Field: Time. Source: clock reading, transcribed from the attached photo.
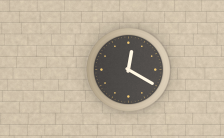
12:20
